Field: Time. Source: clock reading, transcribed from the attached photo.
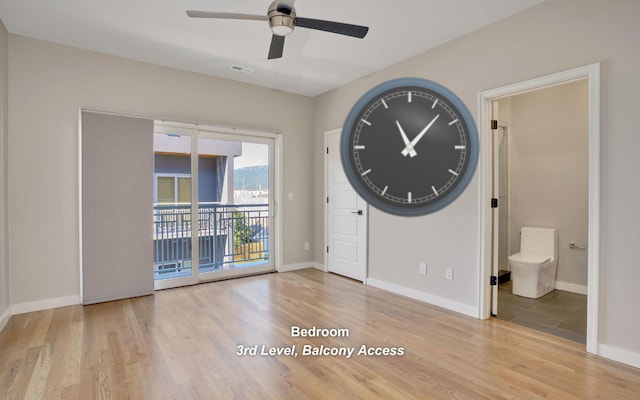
11:07
